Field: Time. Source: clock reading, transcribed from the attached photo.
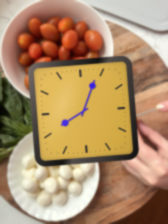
8:04
